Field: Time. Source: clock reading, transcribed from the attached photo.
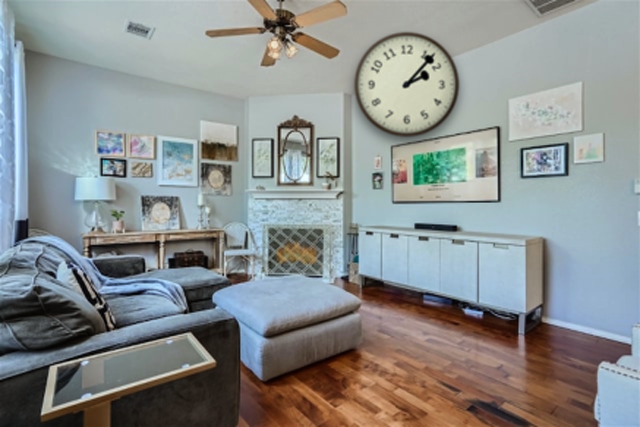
2:07
